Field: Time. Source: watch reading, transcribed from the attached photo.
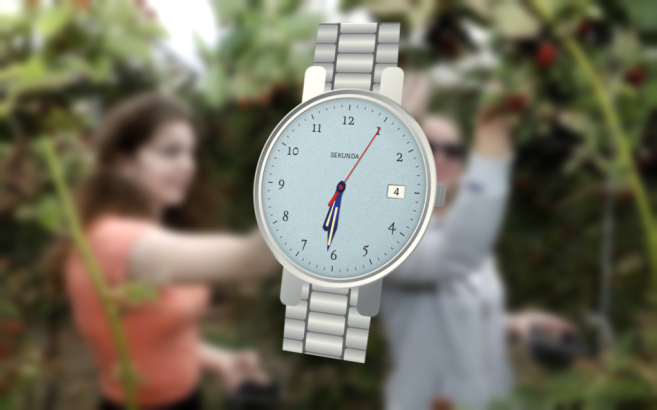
6:31:05
